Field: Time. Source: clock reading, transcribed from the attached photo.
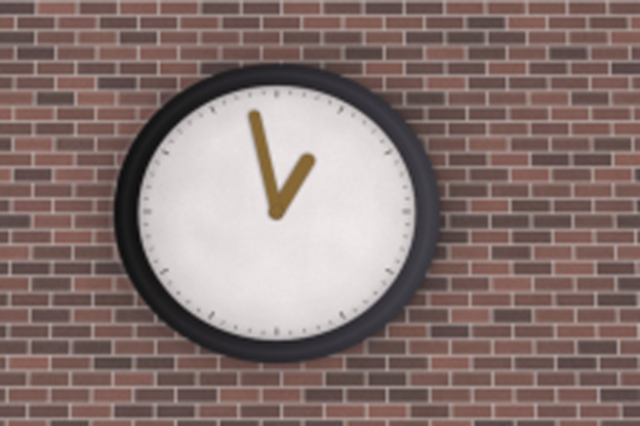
12:58
